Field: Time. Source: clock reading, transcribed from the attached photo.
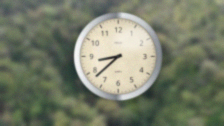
8:38
